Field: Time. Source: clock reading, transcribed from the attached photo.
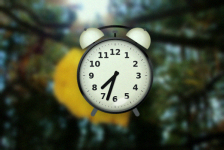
7:33
